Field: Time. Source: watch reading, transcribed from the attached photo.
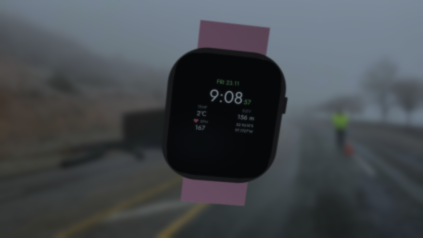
9:08
